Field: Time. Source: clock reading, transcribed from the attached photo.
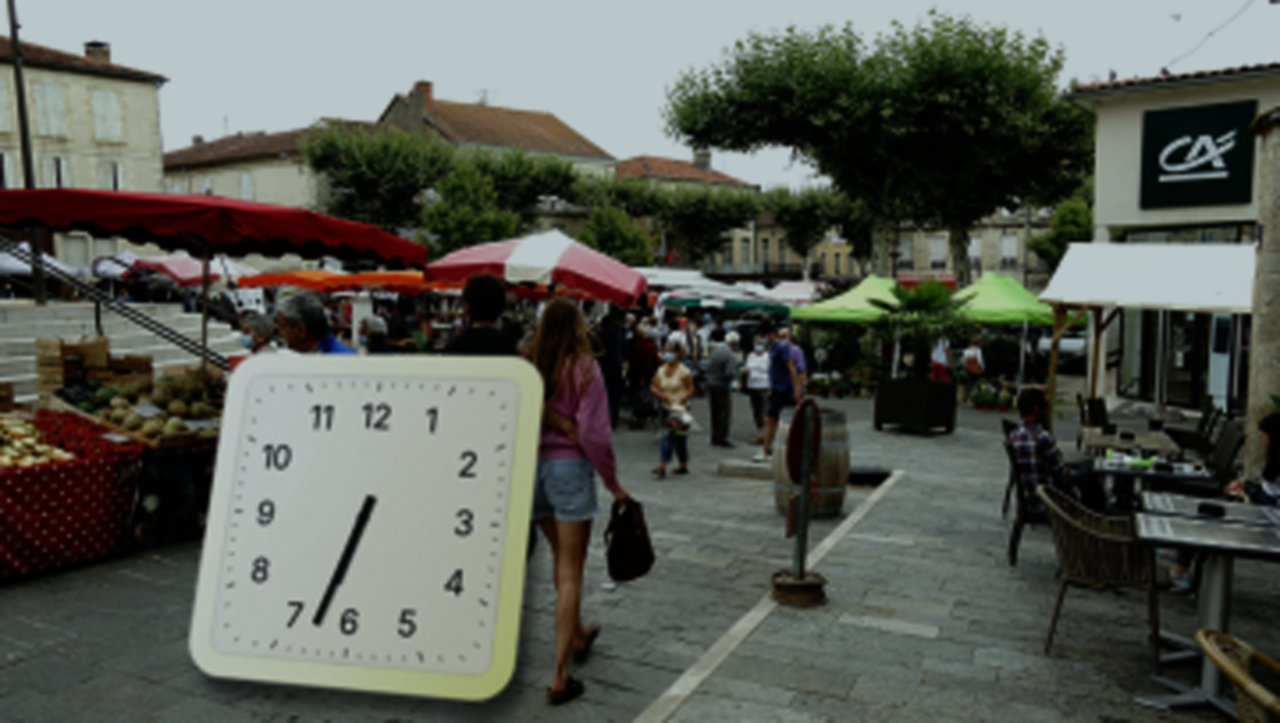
6:33
